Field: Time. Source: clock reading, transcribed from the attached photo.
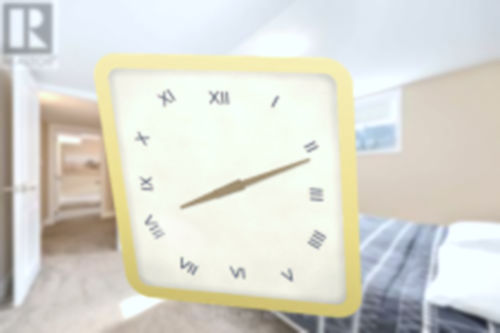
8:11
